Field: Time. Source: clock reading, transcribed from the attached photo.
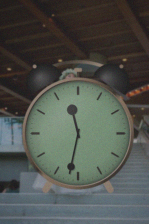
11:32
